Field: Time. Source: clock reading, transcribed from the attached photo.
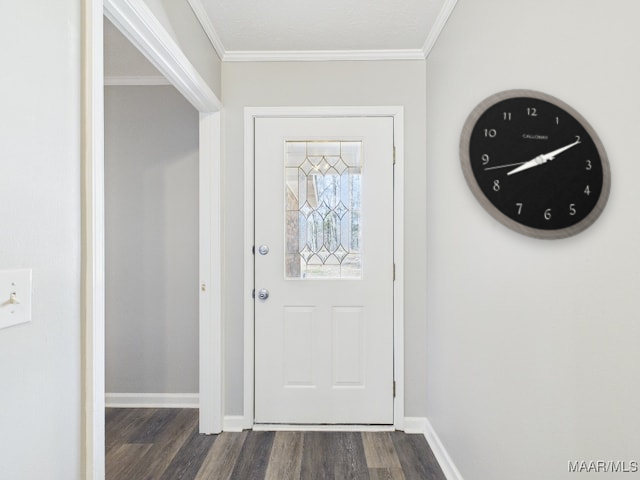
8:10:43
